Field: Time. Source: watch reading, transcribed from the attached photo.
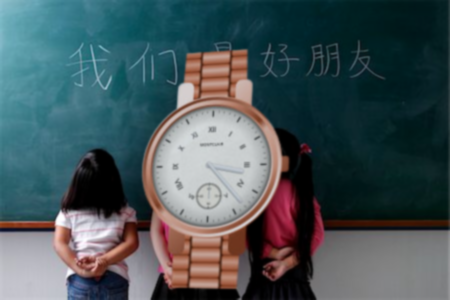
3:23
